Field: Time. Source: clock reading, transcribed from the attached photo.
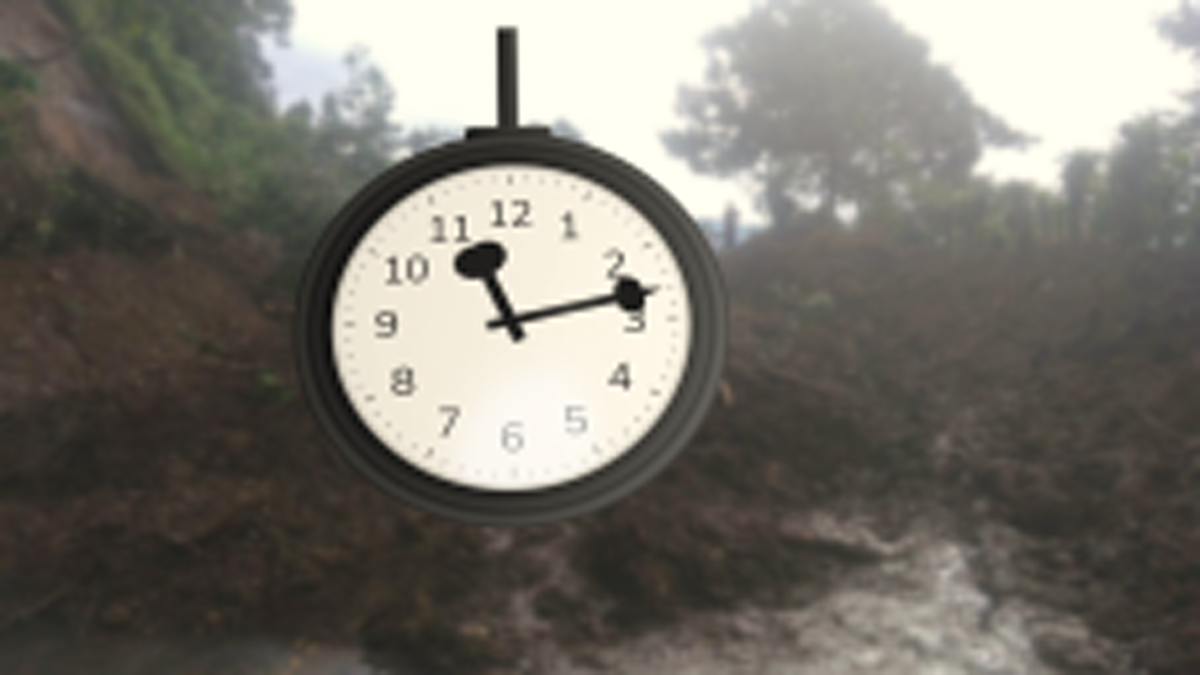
11:13
